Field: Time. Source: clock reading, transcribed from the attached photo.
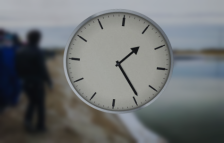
1:24
